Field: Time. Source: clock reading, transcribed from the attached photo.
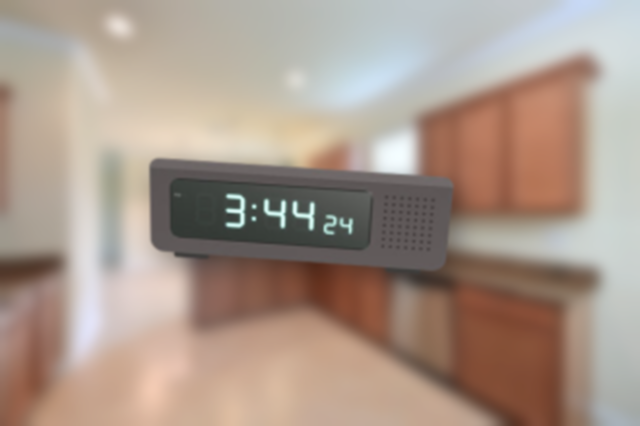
3:44:24
